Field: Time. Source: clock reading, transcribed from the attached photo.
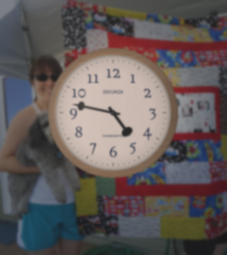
4:47
